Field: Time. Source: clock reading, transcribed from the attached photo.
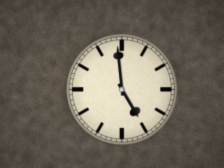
4:59
